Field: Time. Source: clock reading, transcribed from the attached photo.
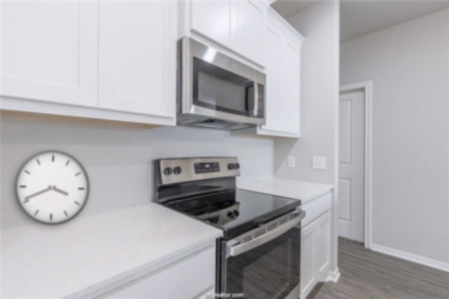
3:41
